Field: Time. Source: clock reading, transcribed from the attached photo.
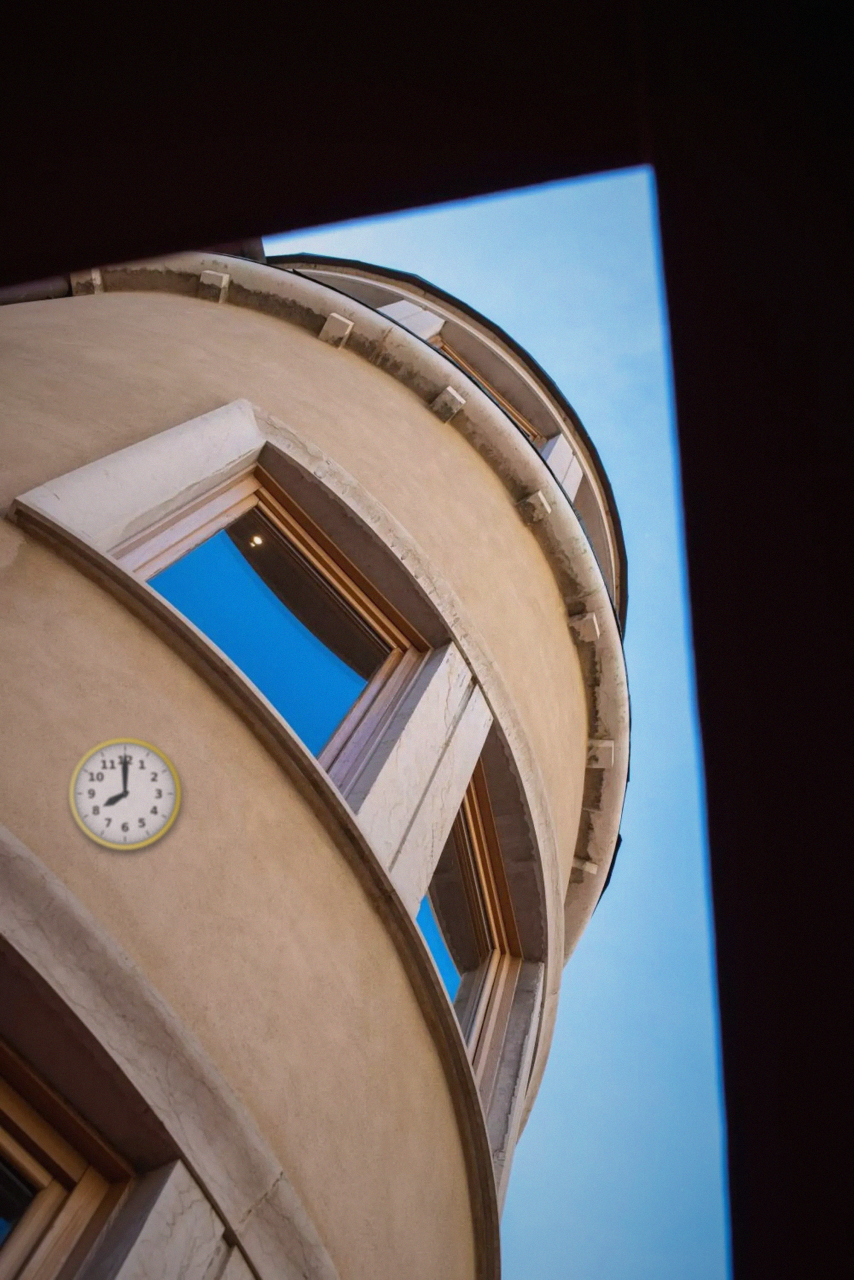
8:00
